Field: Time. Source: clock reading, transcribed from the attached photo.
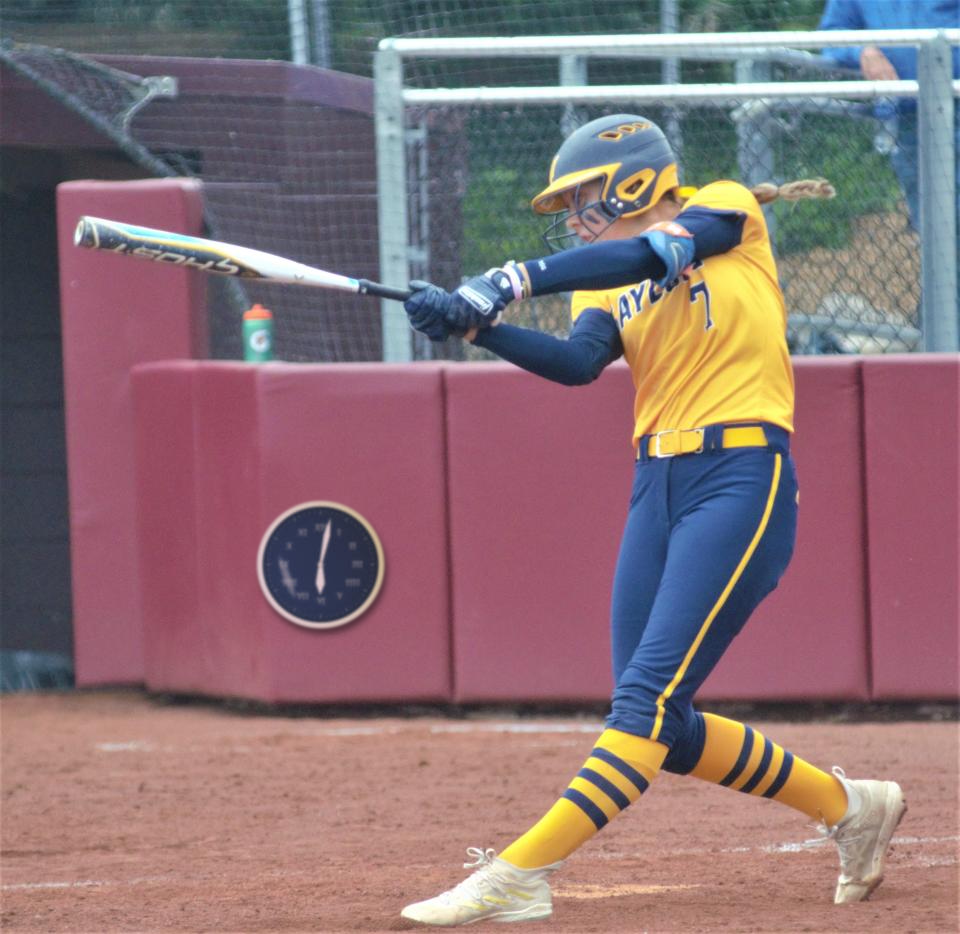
6:02
